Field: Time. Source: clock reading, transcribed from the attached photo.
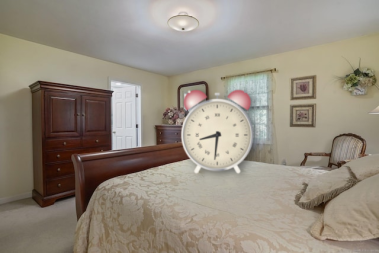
8:31
